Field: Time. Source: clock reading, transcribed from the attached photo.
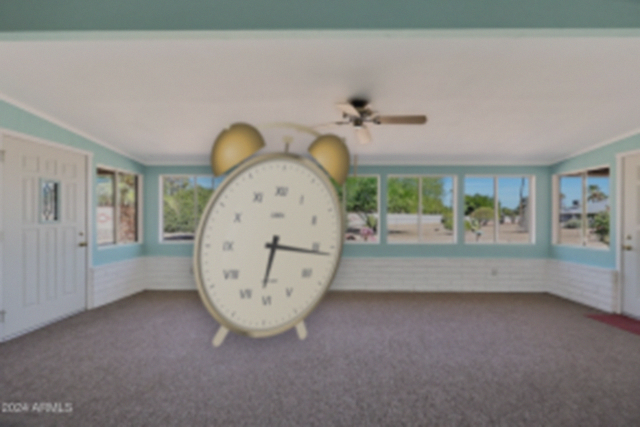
6:16
